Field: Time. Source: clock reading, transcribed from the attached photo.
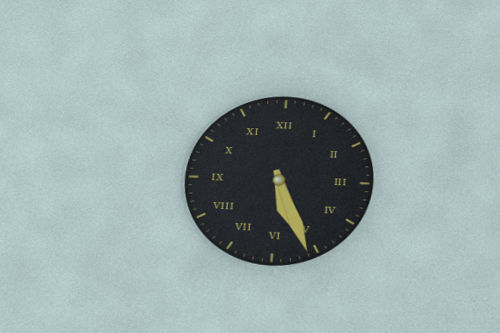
5:26
